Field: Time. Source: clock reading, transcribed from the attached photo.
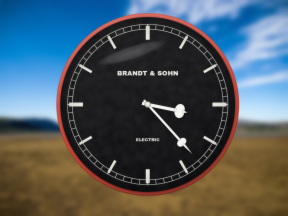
3:23
